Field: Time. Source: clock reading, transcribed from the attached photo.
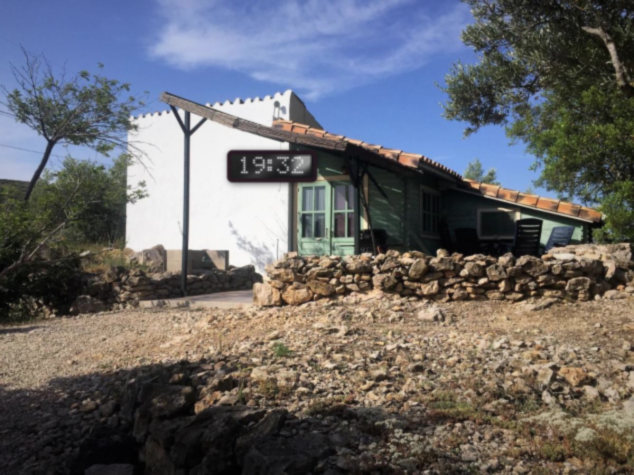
19:32
